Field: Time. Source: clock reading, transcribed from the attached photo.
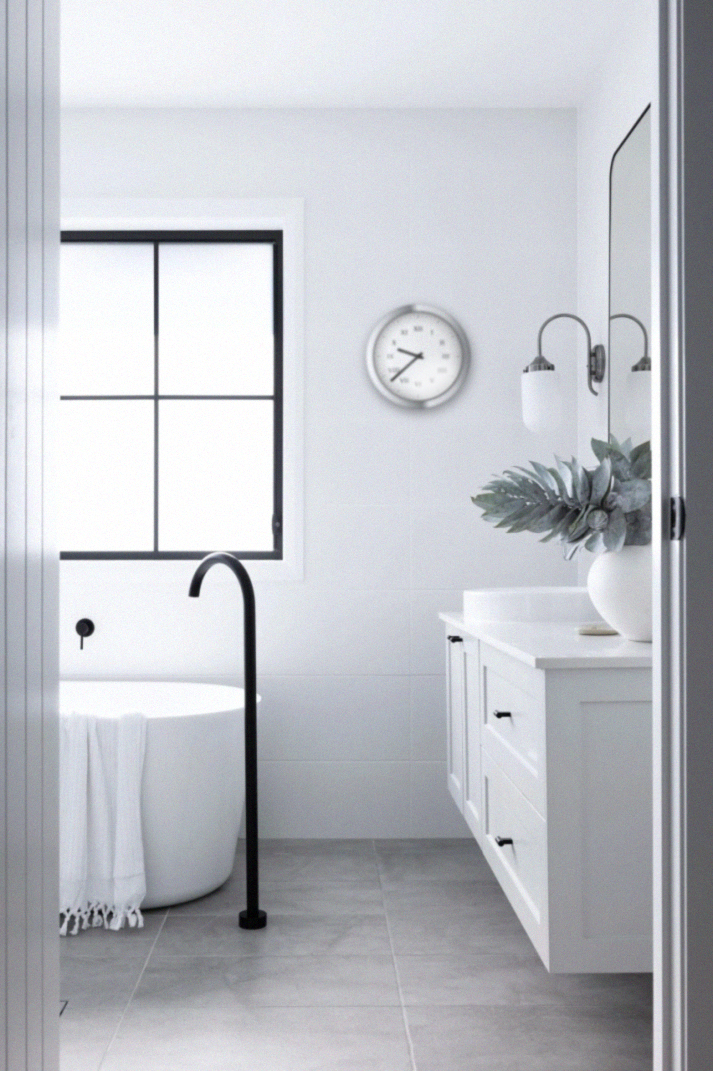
9:38
